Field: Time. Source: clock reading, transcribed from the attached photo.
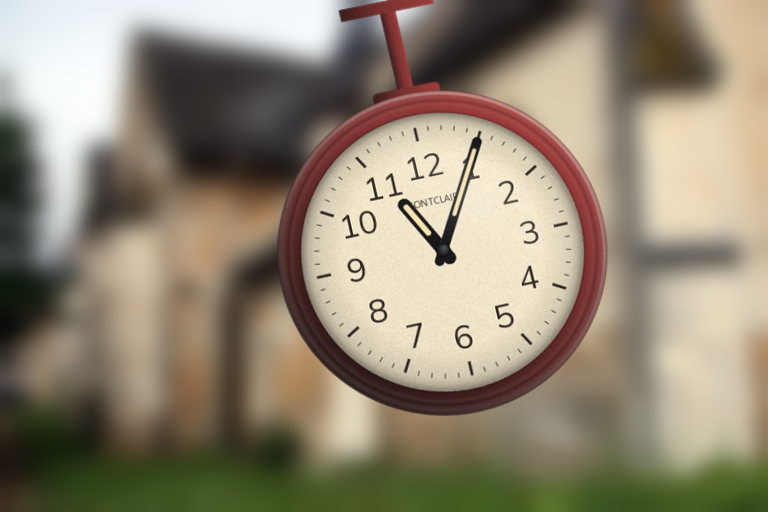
11:05
